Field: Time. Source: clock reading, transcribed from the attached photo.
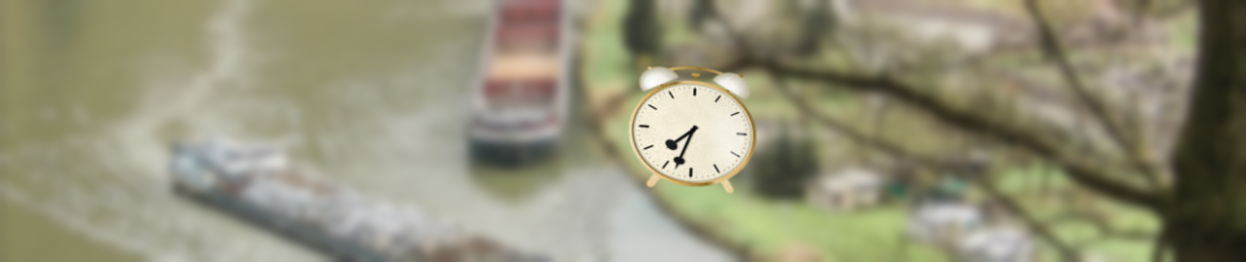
7:33
